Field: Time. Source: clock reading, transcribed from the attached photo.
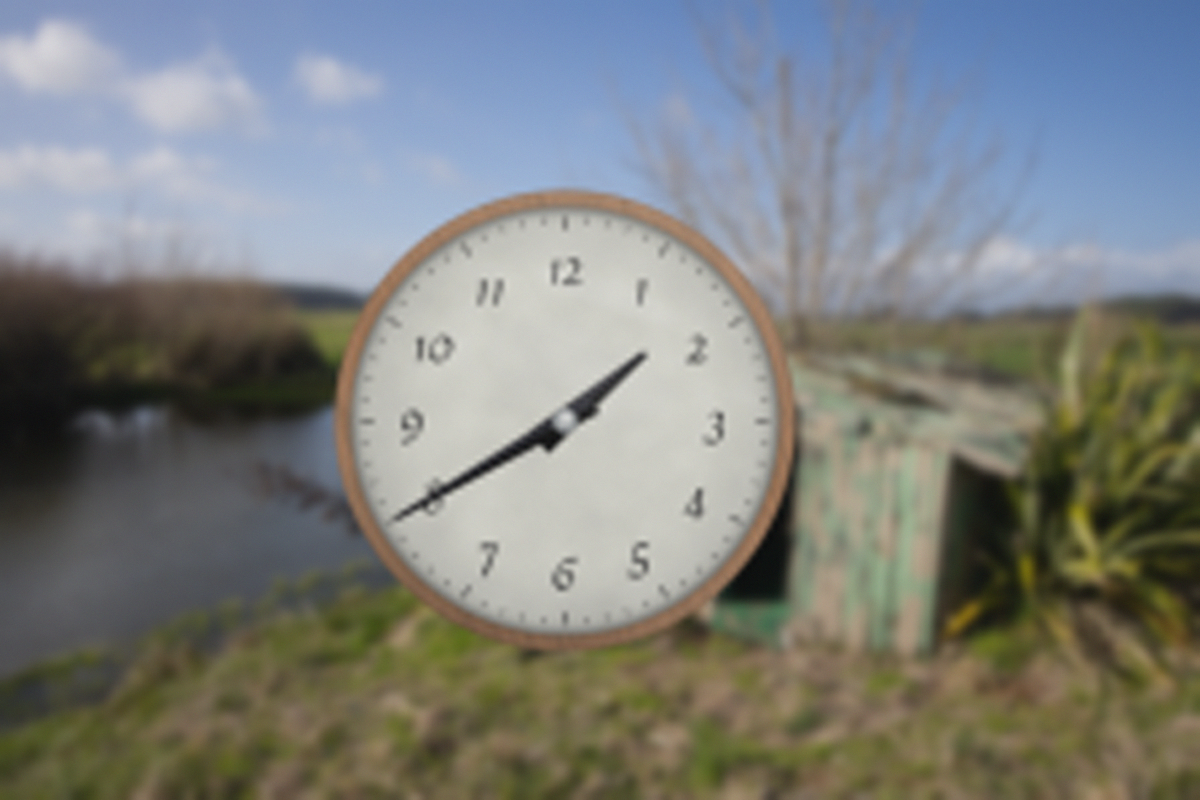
1:40
